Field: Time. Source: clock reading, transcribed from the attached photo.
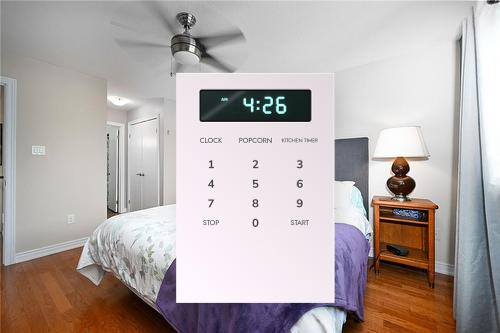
4:26
